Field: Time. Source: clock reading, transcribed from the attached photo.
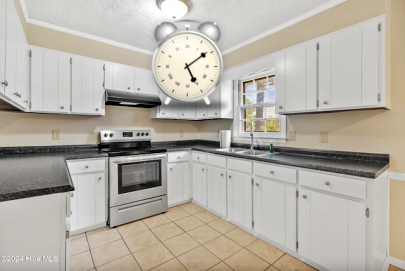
5:09
